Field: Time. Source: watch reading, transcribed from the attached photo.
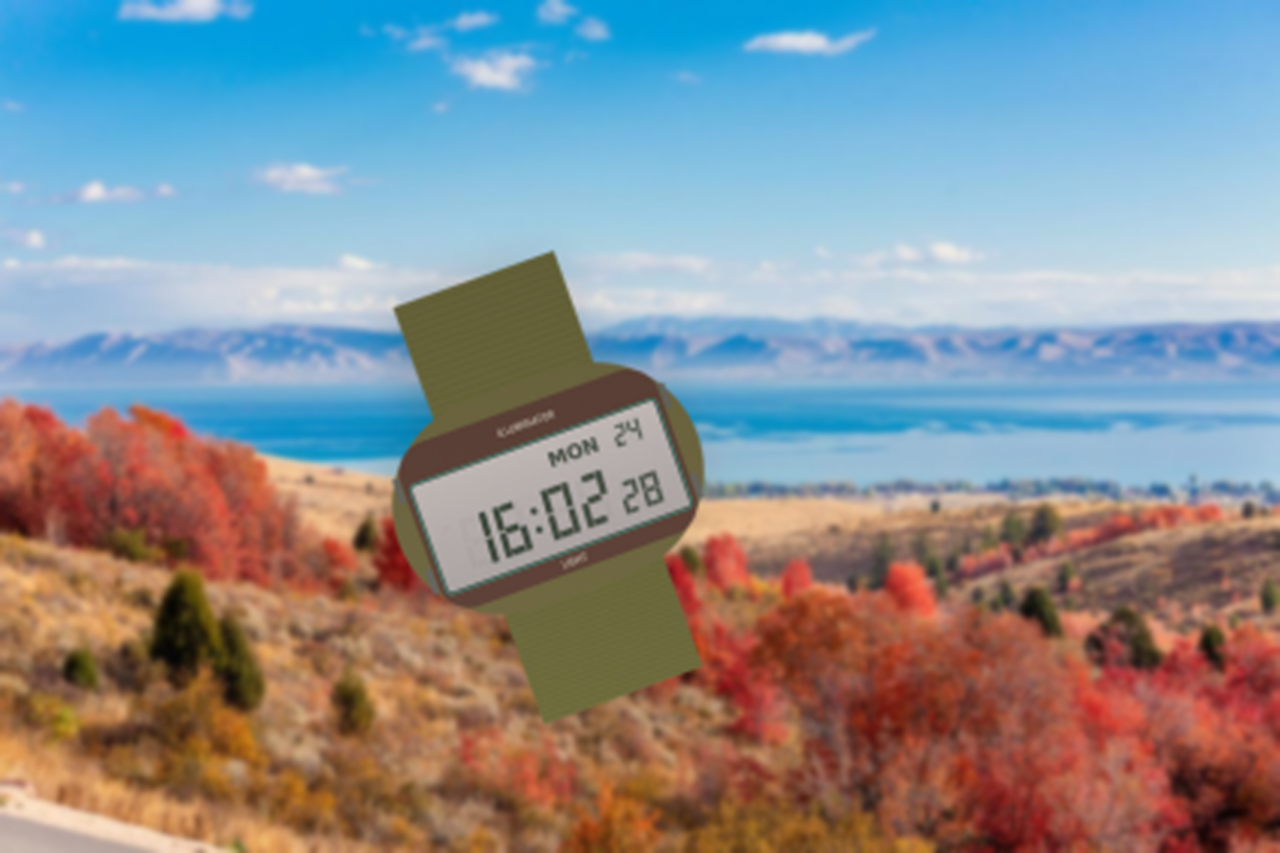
16:02:28
